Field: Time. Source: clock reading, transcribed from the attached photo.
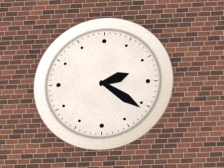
2:21
